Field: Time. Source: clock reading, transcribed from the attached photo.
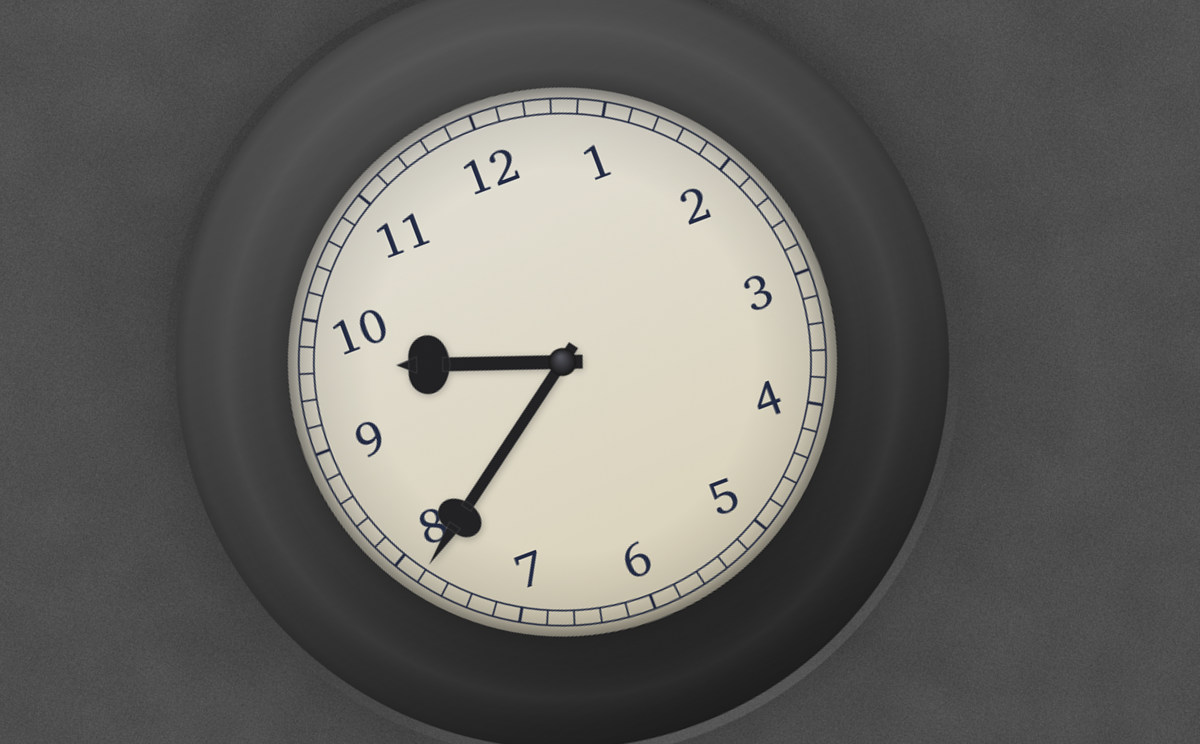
9:39
